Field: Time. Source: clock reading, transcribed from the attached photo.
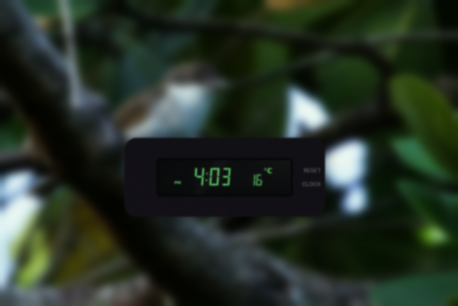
4:03
